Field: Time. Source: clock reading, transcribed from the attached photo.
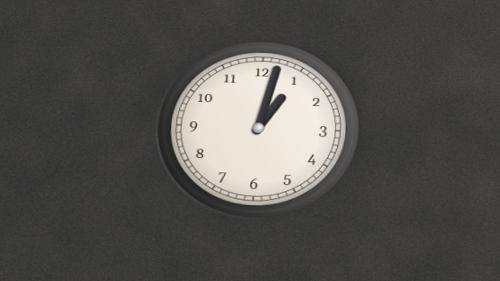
1:02
